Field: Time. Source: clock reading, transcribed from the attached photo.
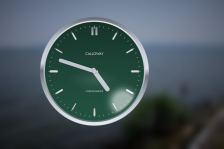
4:48
